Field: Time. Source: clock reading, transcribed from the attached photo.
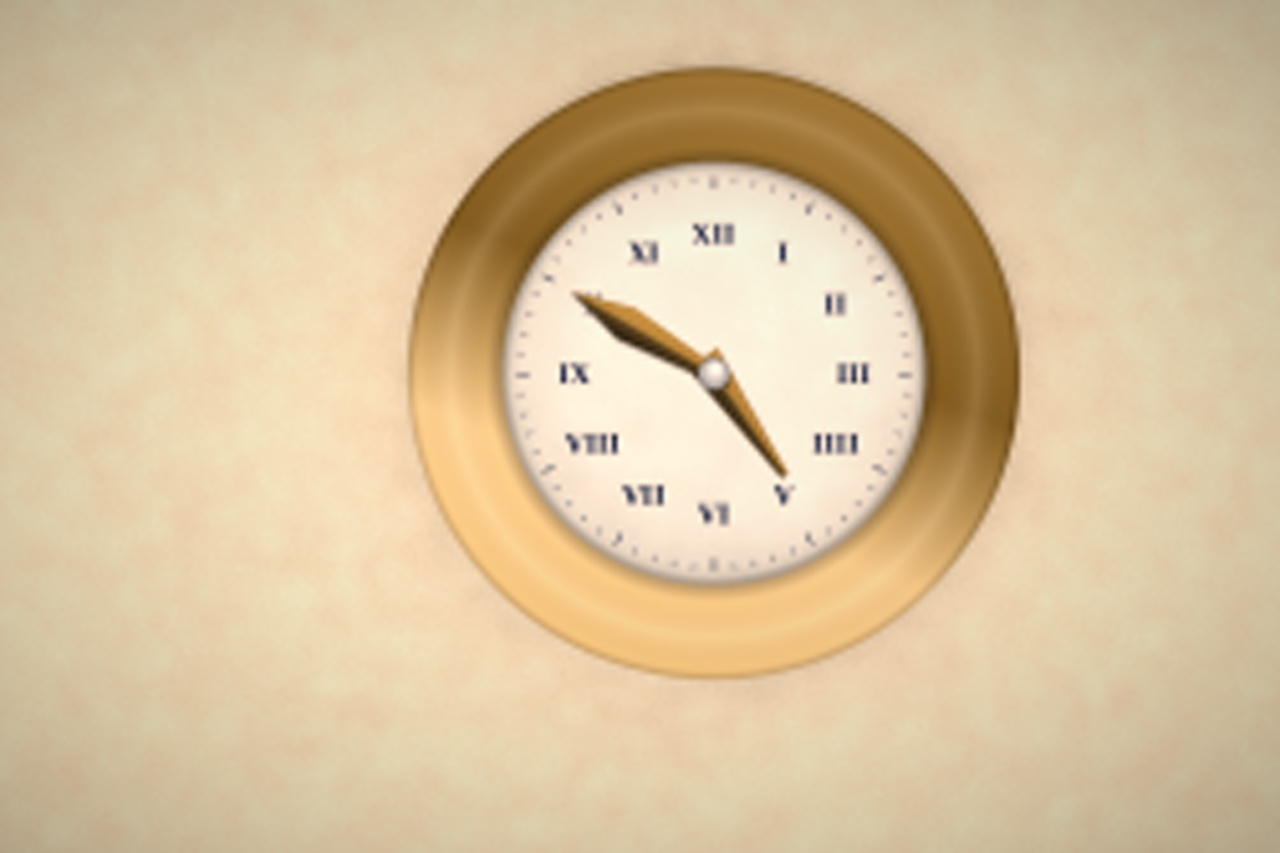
4:50
